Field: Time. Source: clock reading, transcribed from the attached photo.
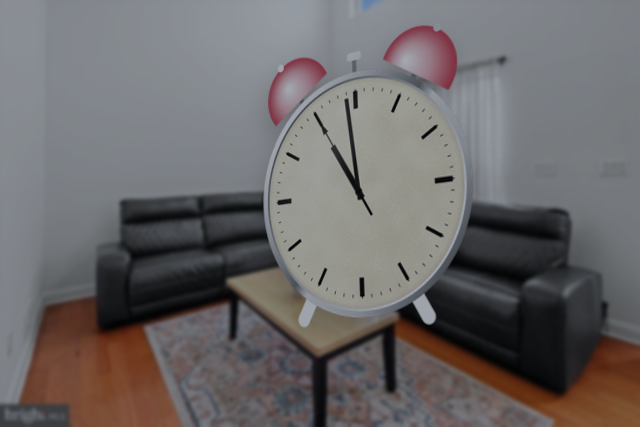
10:58:55
